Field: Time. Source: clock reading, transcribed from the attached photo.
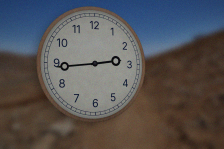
2:44
